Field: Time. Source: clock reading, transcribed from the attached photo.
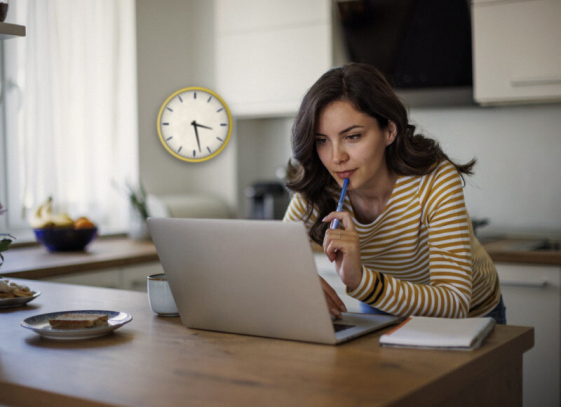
3:28
